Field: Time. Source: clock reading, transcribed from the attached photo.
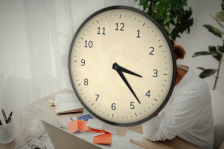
3:23
